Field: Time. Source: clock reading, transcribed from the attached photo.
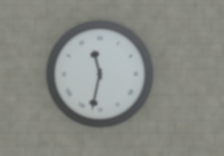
11:32
